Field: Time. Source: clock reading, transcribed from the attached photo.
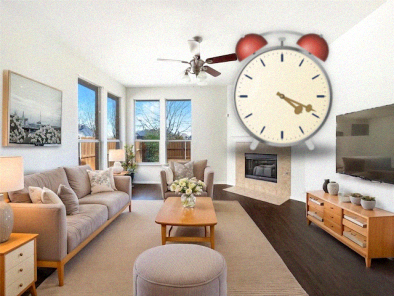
4:19
